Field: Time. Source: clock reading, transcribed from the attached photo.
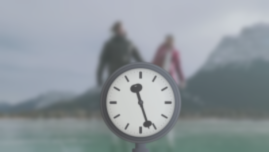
11:27
